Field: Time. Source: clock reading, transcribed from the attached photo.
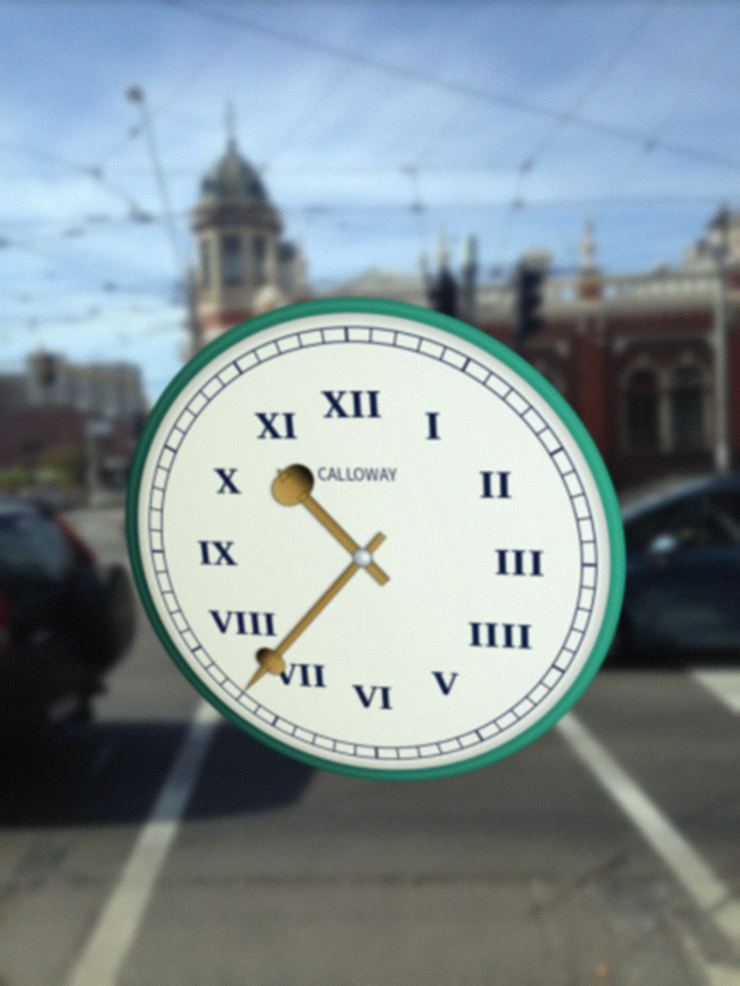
10:37
